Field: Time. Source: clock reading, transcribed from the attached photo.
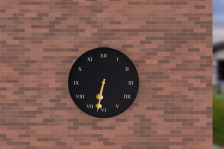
6:32
